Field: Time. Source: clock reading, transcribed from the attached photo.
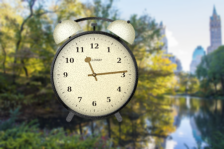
11:14
